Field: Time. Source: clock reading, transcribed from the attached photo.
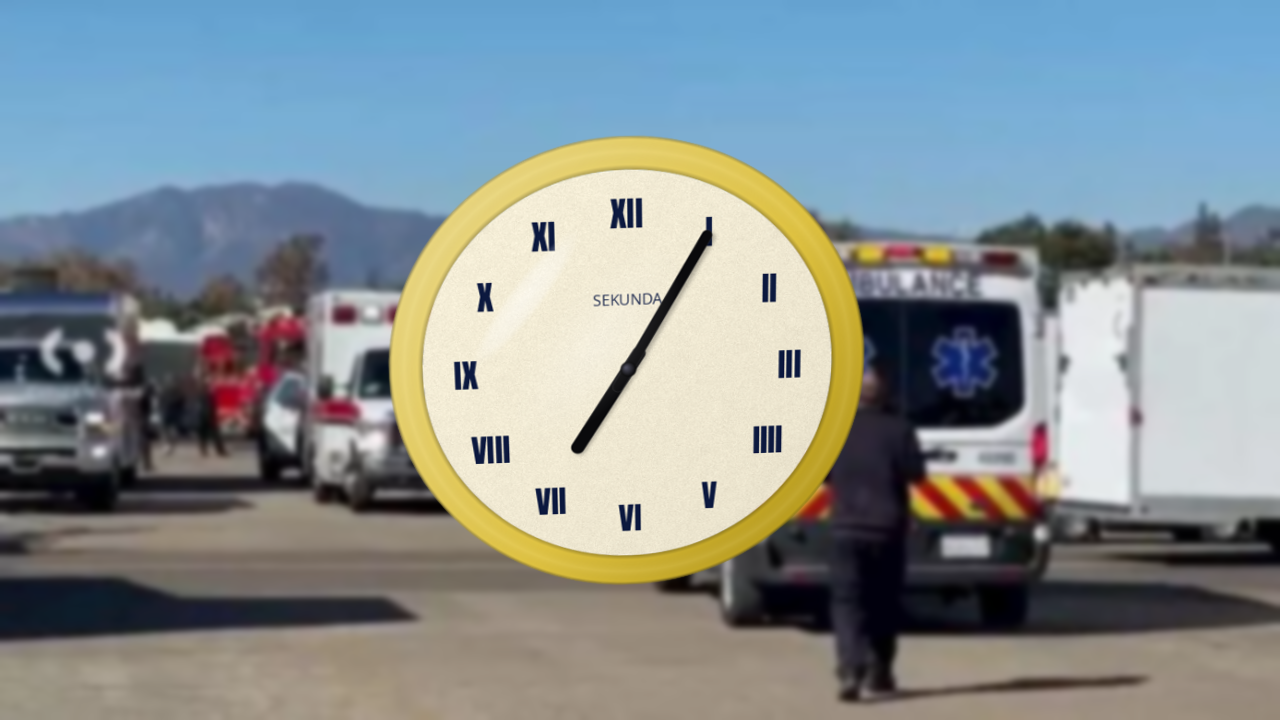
7:05
